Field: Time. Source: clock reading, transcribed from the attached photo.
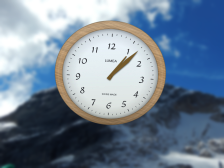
1:07
